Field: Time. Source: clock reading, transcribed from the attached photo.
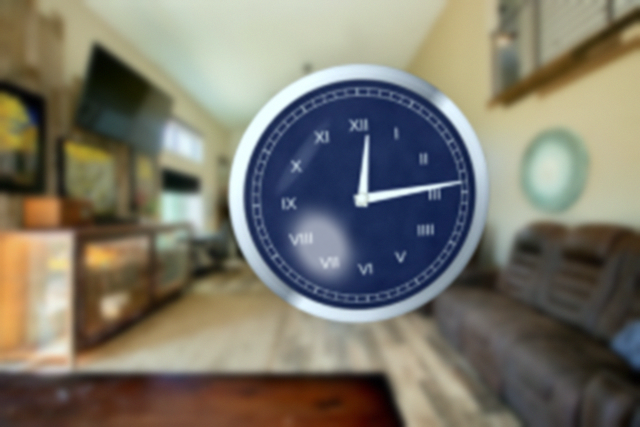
12:14
